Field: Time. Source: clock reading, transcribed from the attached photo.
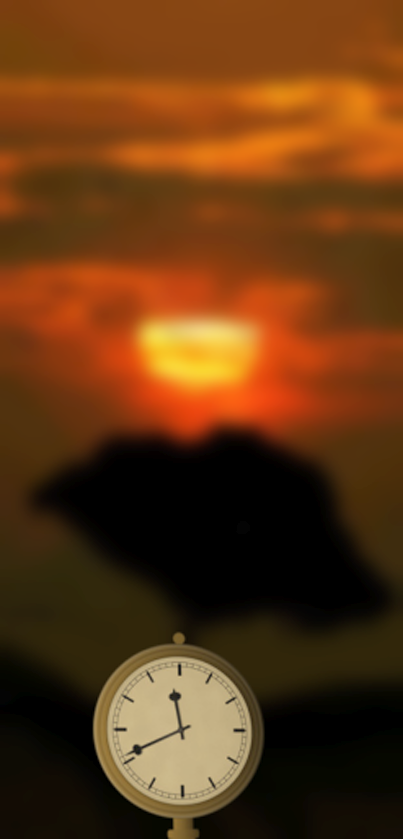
11:41
